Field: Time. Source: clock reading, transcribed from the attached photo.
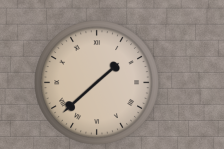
1:38
